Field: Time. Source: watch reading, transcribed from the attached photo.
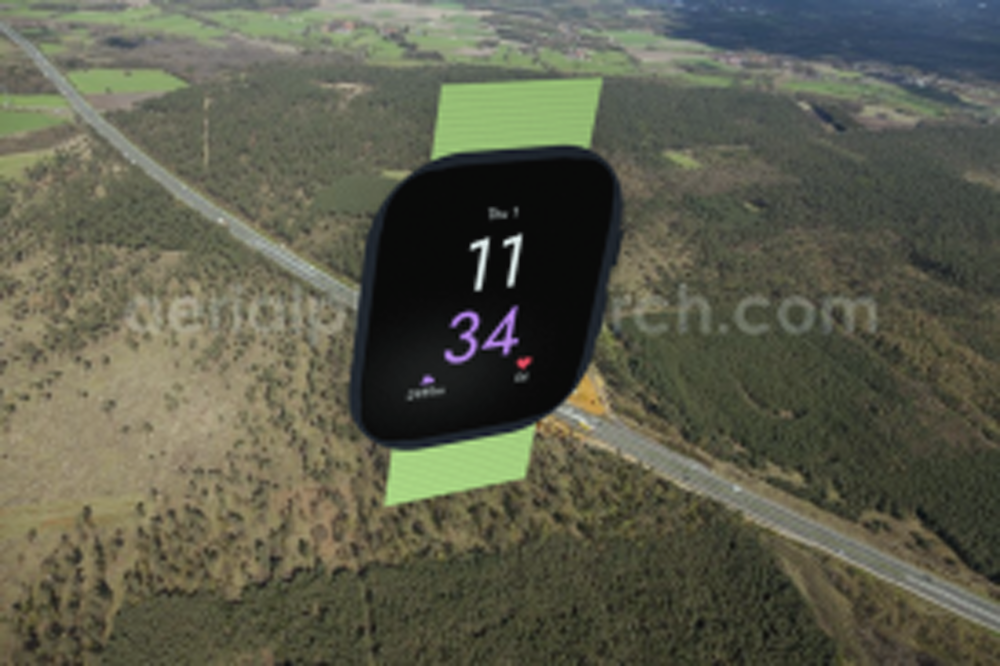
11:34
